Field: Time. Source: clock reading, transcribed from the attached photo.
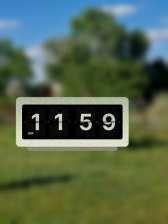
11:59
